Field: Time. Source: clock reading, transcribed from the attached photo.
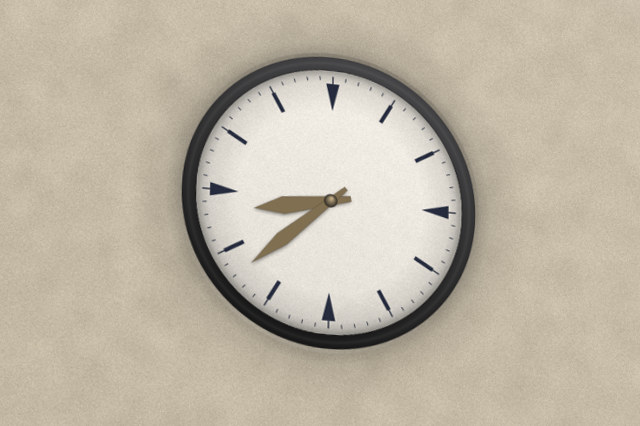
8:38
